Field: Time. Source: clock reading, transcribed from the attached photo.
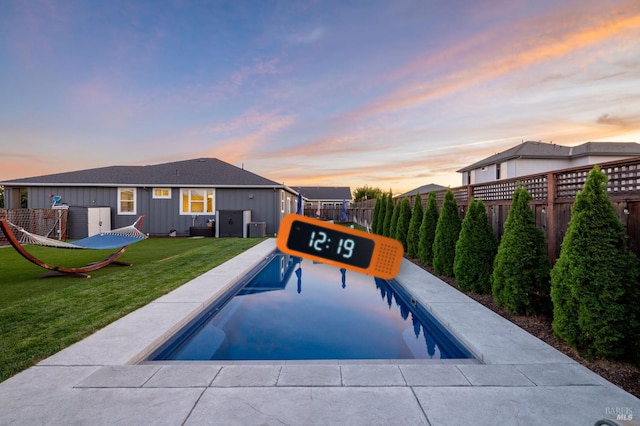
12:19
